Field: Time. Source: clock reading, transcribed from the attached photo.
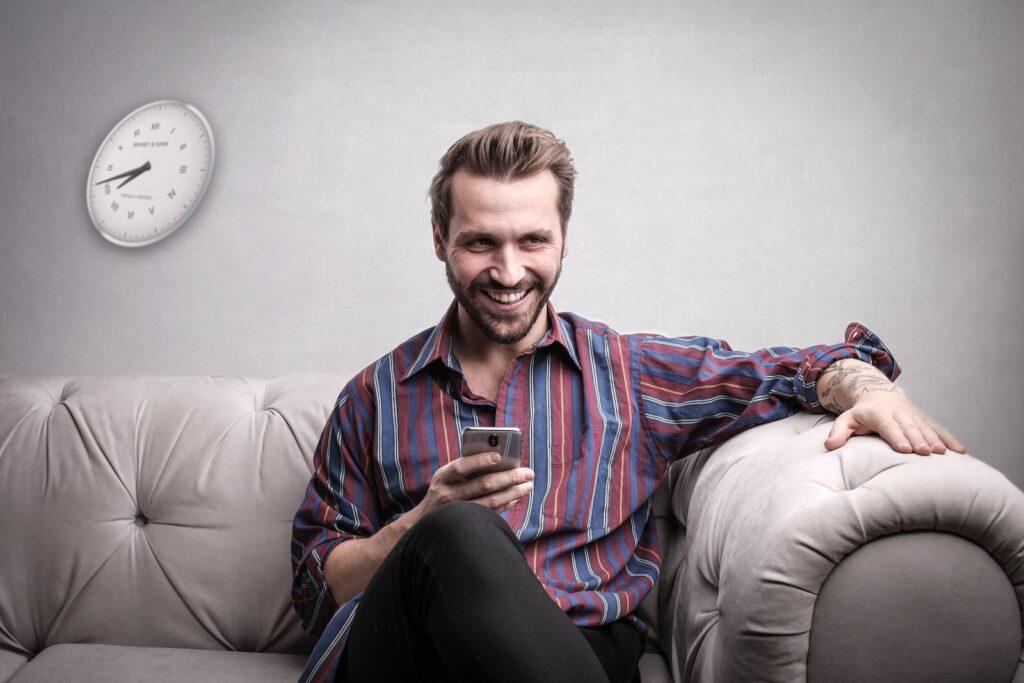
7:42
